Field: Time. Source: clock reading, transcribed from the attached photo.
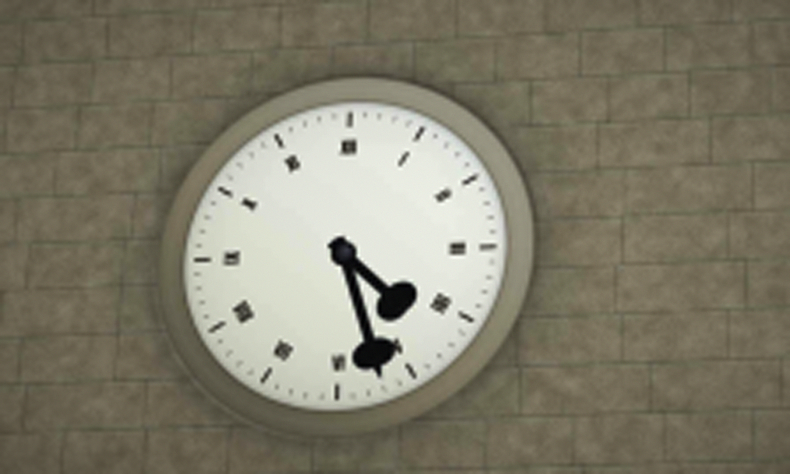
4:27
